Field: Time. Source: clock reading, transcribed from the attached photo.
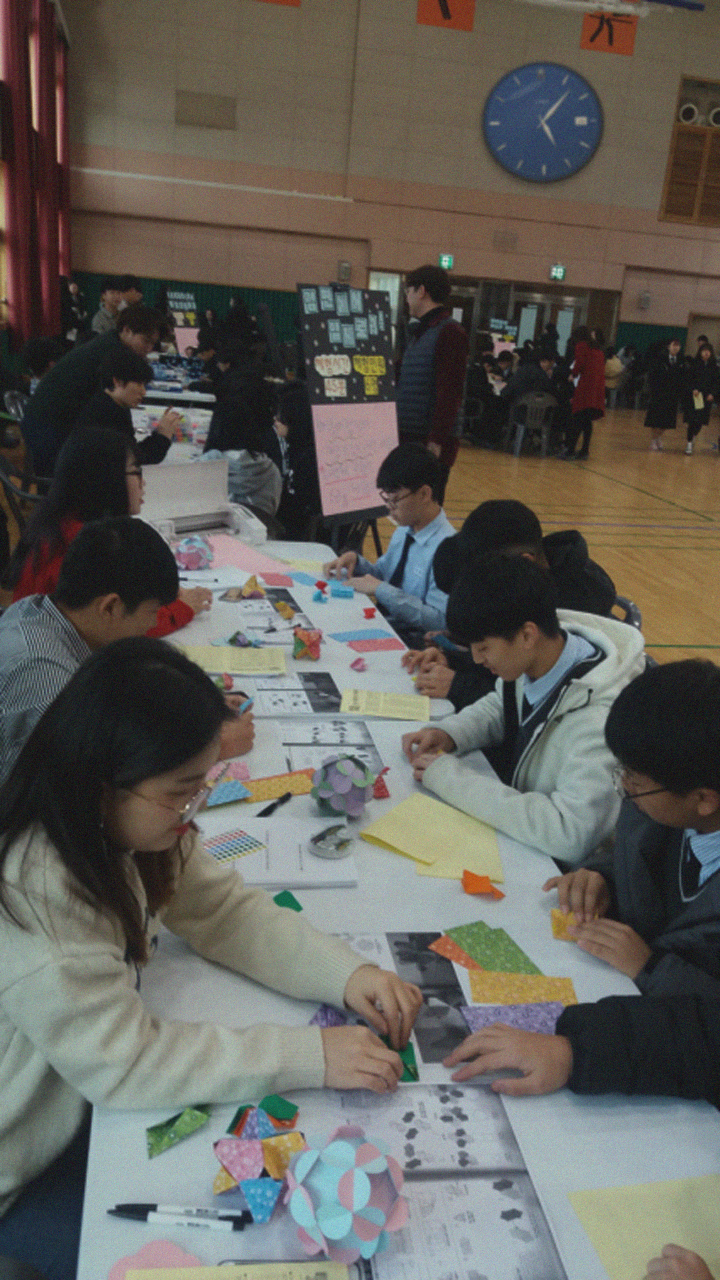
5:07
